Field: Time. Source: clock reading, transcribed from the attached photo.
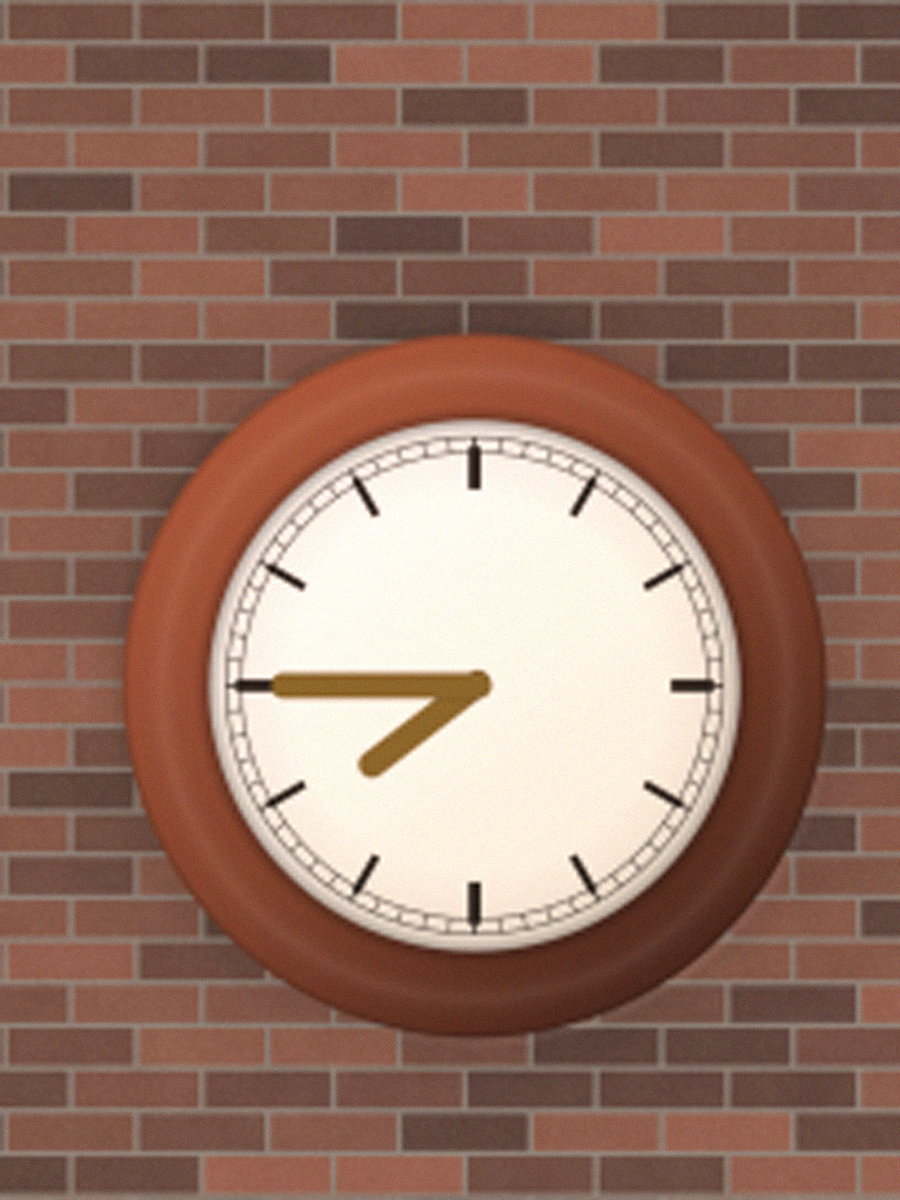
7:45
